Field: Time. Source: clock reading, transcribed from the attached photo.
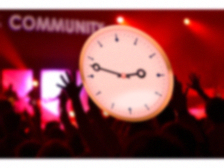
2:48
